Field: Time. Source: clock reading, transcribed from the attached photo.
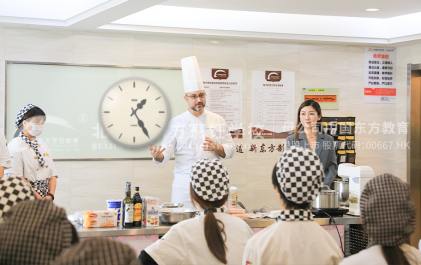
1:25
